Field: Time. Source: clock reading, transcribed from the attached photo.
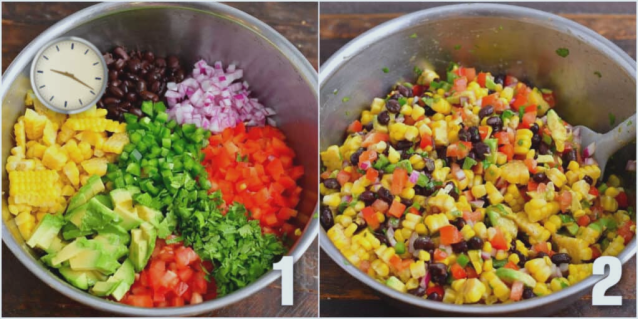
9:19
